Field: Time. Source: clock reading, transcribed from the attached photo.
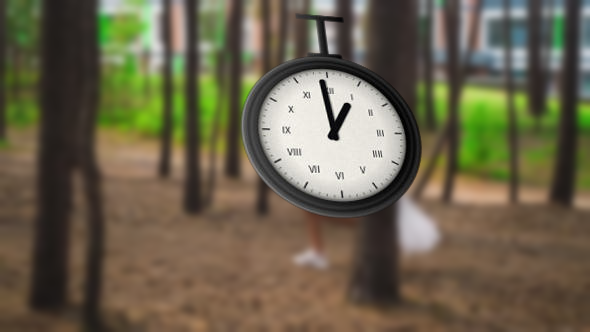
12:59
